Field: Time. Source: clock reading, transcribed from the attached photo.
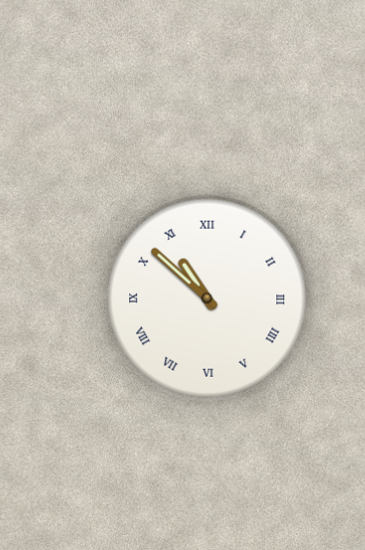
10:52
